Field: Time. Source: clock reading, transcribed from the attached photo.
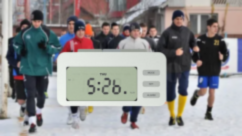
5:26
